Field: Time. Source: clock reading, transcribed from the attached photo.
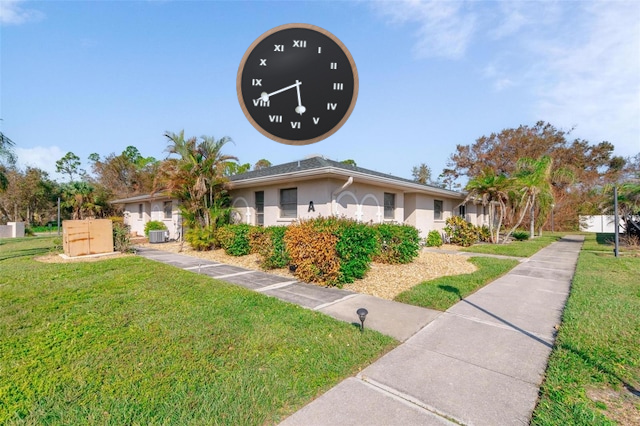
5:41
